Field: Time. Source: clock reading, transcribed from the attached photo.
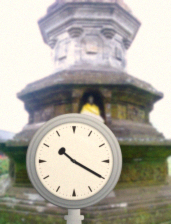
10:20
